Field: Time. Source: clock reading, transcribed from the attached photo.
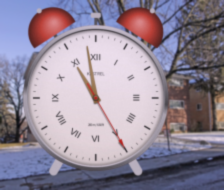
10:58:25
